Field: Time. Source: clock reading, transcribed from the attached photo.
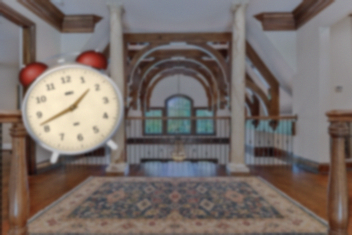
1:42
